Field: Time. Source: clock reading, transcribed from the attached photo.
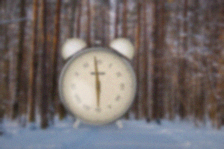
5:59
